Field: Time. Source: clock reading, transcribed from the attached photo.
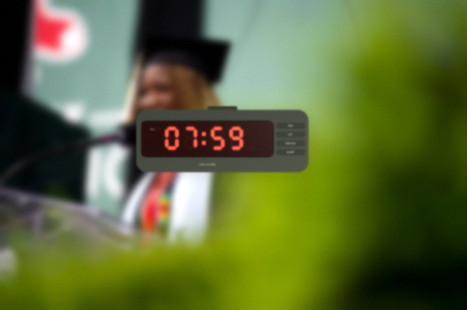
7:59
